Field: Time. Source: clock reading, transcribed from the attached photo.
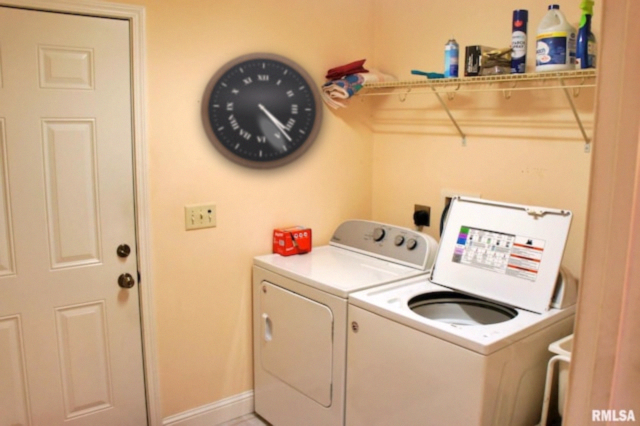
4:23
